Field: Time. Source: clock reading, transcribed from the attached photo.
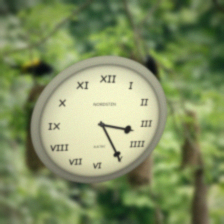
3:25
